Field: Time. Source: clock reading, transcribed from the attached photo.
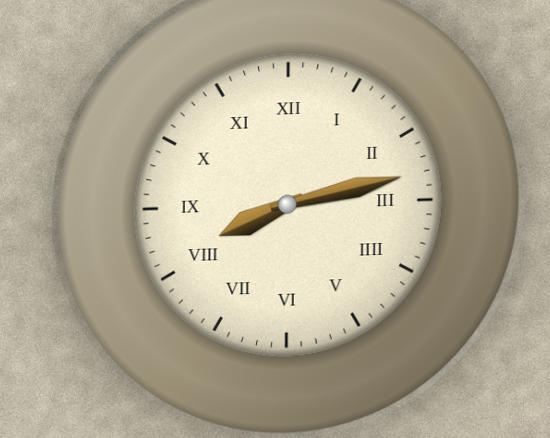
8:13
